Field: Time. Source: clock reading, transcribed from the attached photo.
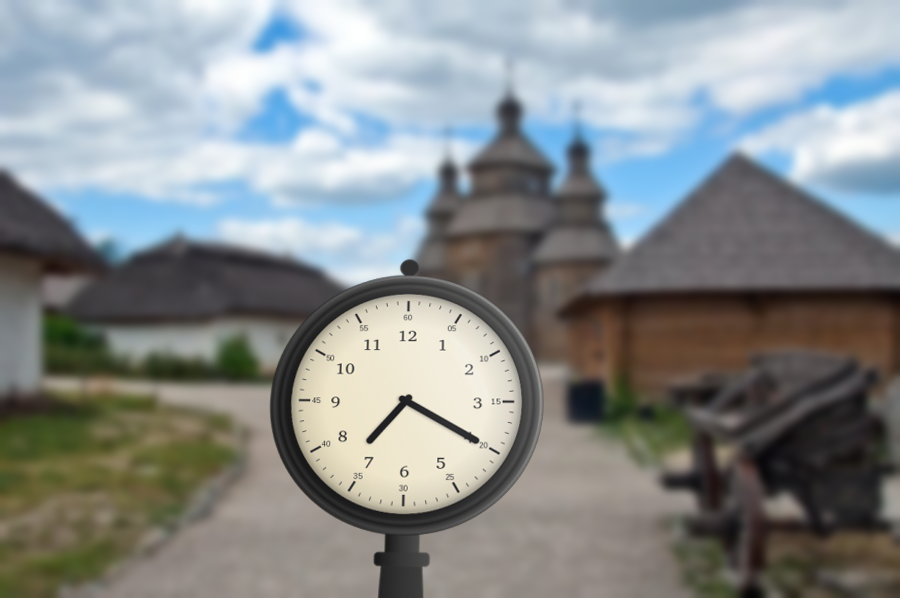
7:20
